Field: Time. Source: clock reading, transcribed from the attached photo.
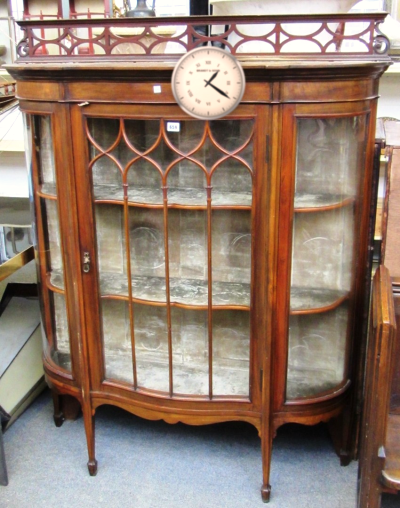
1:21
